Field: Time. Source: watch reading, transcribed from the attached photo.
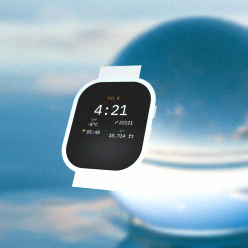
4:21
